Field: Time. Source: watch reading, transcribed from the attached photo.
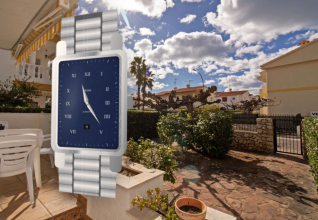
11:24
